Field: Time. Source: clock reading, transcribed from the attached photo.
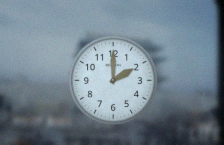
2:00
